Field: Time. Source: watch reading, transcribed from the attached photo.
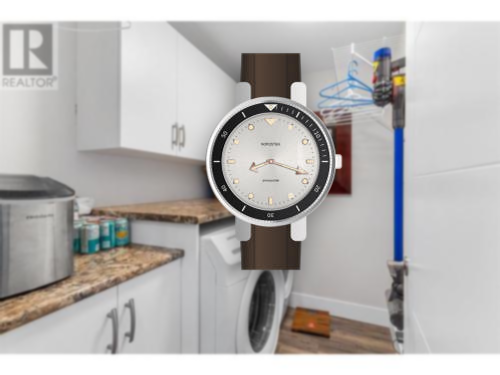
8:18
